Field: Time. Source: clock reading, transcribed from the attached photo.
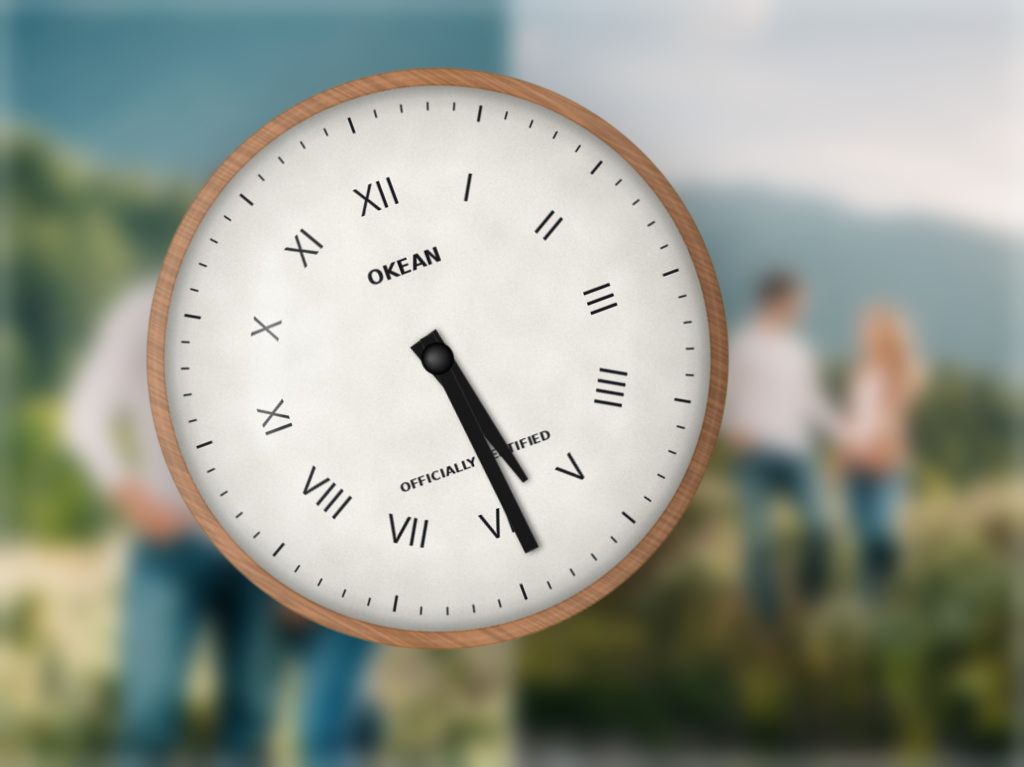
5:29
